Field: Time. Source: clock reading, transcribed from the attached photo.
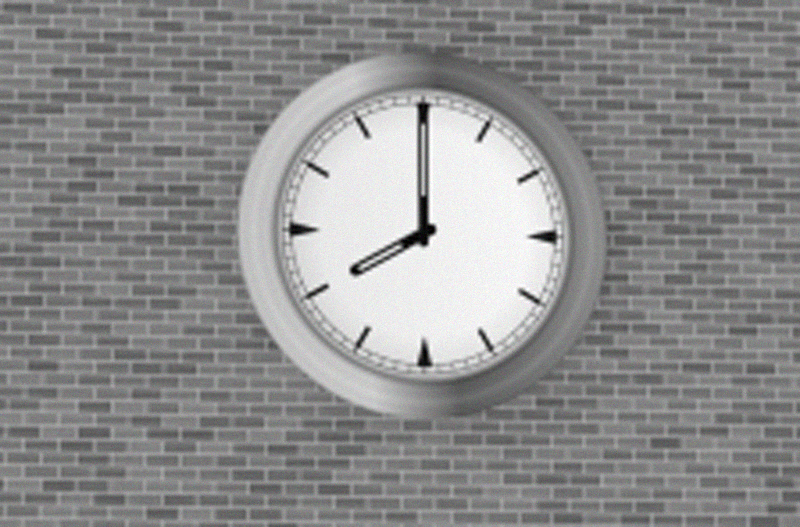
8:00
